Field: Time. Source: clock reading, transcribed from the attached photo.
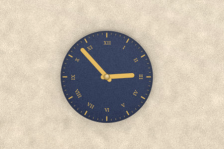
2:53
